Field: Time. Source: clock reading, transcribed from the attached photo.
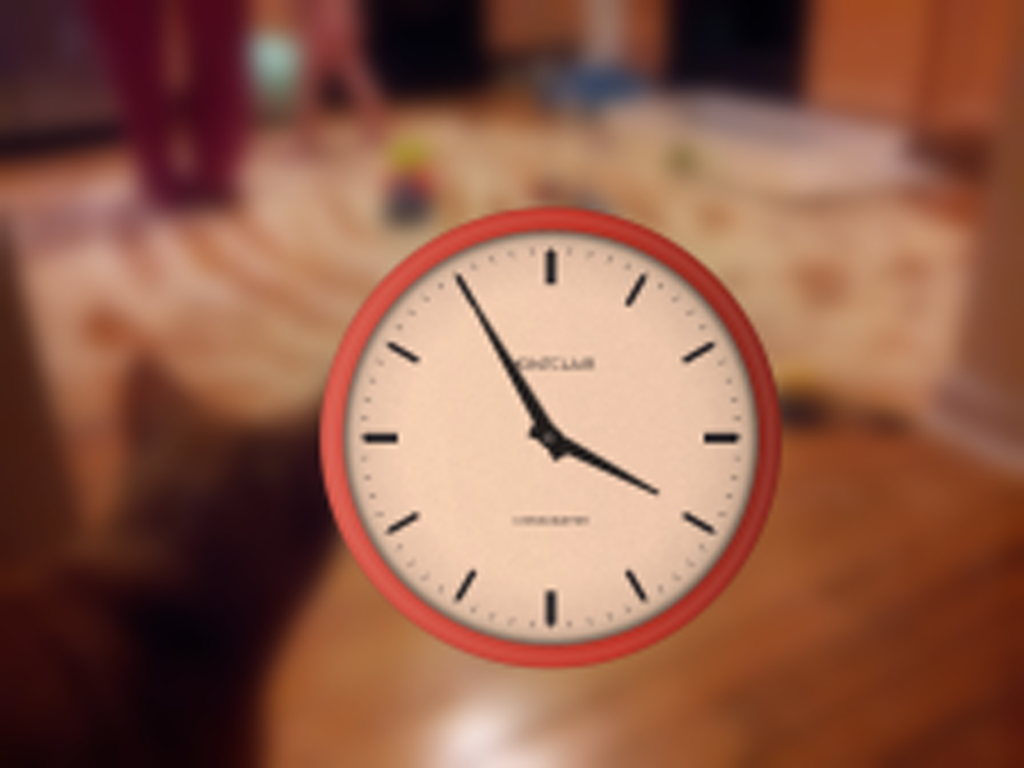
3:55
